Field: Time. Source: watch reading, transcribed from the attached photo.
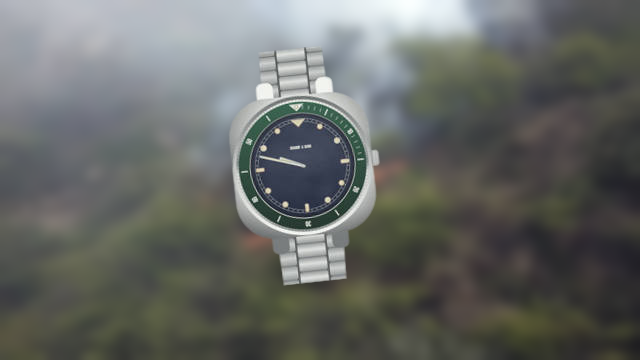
9:48
